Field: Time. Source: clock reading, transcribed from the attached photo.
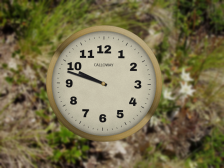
9:48
